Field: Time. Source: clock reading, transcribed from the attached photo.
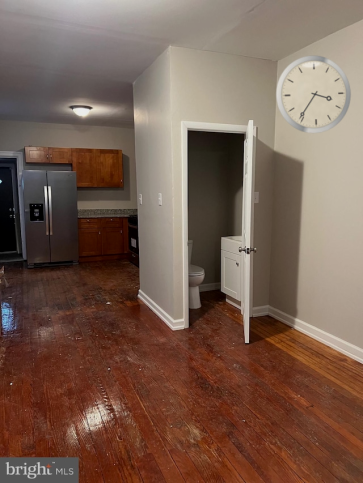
3:36
